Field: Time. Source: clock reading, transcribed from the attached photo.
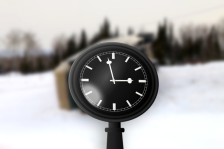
2:58
